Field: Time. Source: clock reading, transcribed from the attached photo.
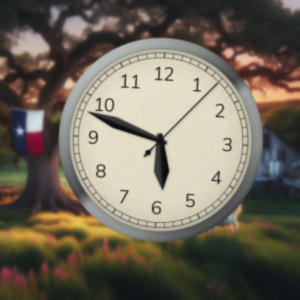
5:48:07
